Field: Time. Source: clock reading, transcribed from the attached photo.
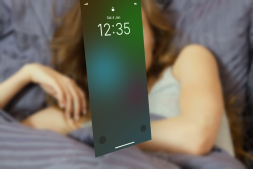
12:35
